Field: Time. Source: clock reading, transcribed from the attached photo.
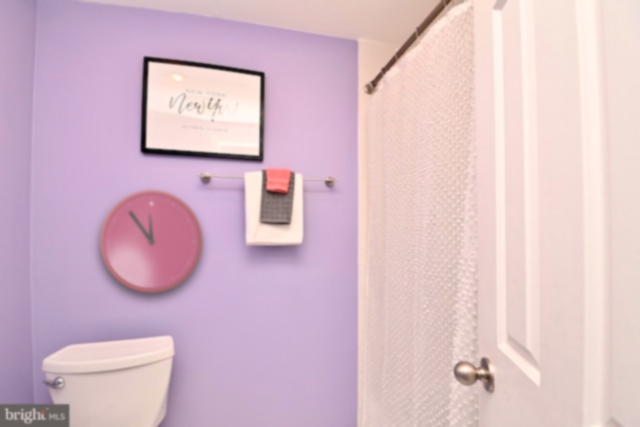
11:54
